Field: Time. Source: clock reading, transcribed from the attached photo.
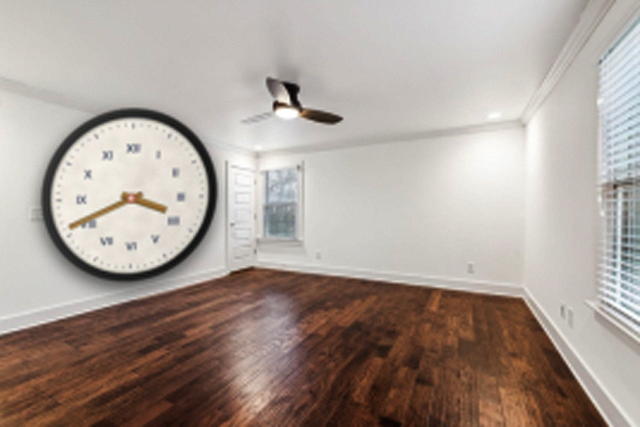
3:41
